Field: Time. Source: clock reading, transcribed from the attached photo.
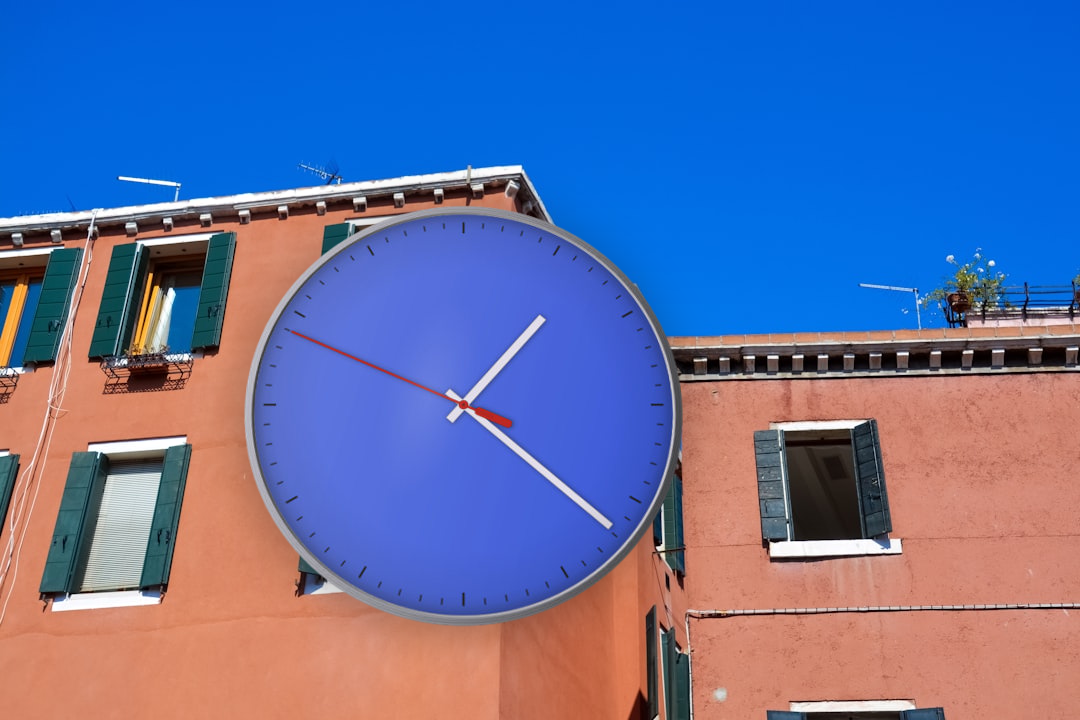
1:21:49
